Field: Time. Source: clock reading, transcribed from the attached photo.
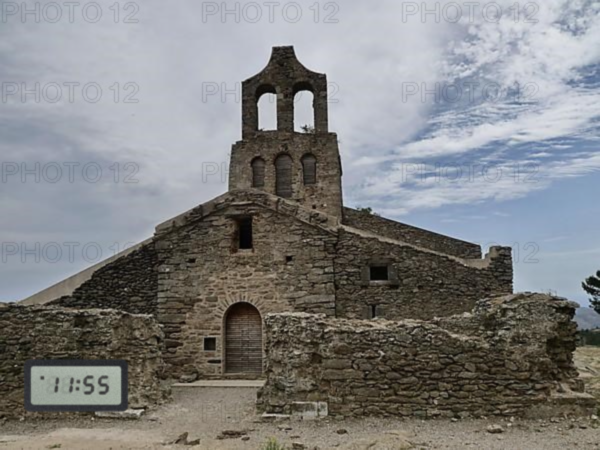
11:55
